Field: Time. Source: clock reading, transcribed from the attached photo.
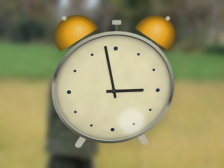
2:58
